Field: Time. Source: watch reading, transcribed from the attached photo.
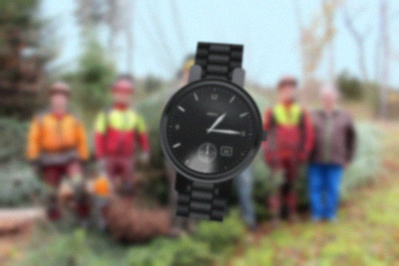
1:15
